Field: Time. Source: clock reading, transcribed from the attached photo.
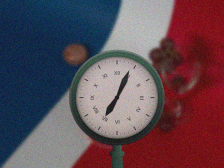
7:04
